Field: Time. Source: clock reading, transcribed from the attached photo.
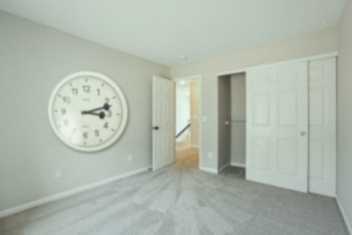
3:12
